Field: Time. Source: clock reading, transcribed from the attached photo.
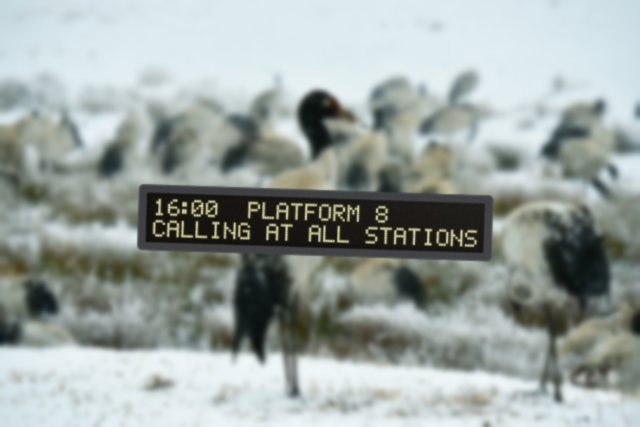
16:00
